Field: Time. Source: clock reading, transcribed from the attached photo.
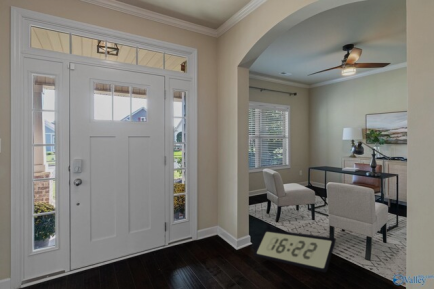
16:22
